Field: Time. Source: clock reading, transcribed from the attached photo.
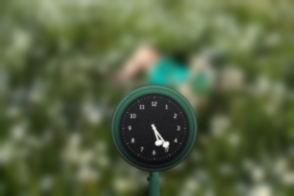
5:24
